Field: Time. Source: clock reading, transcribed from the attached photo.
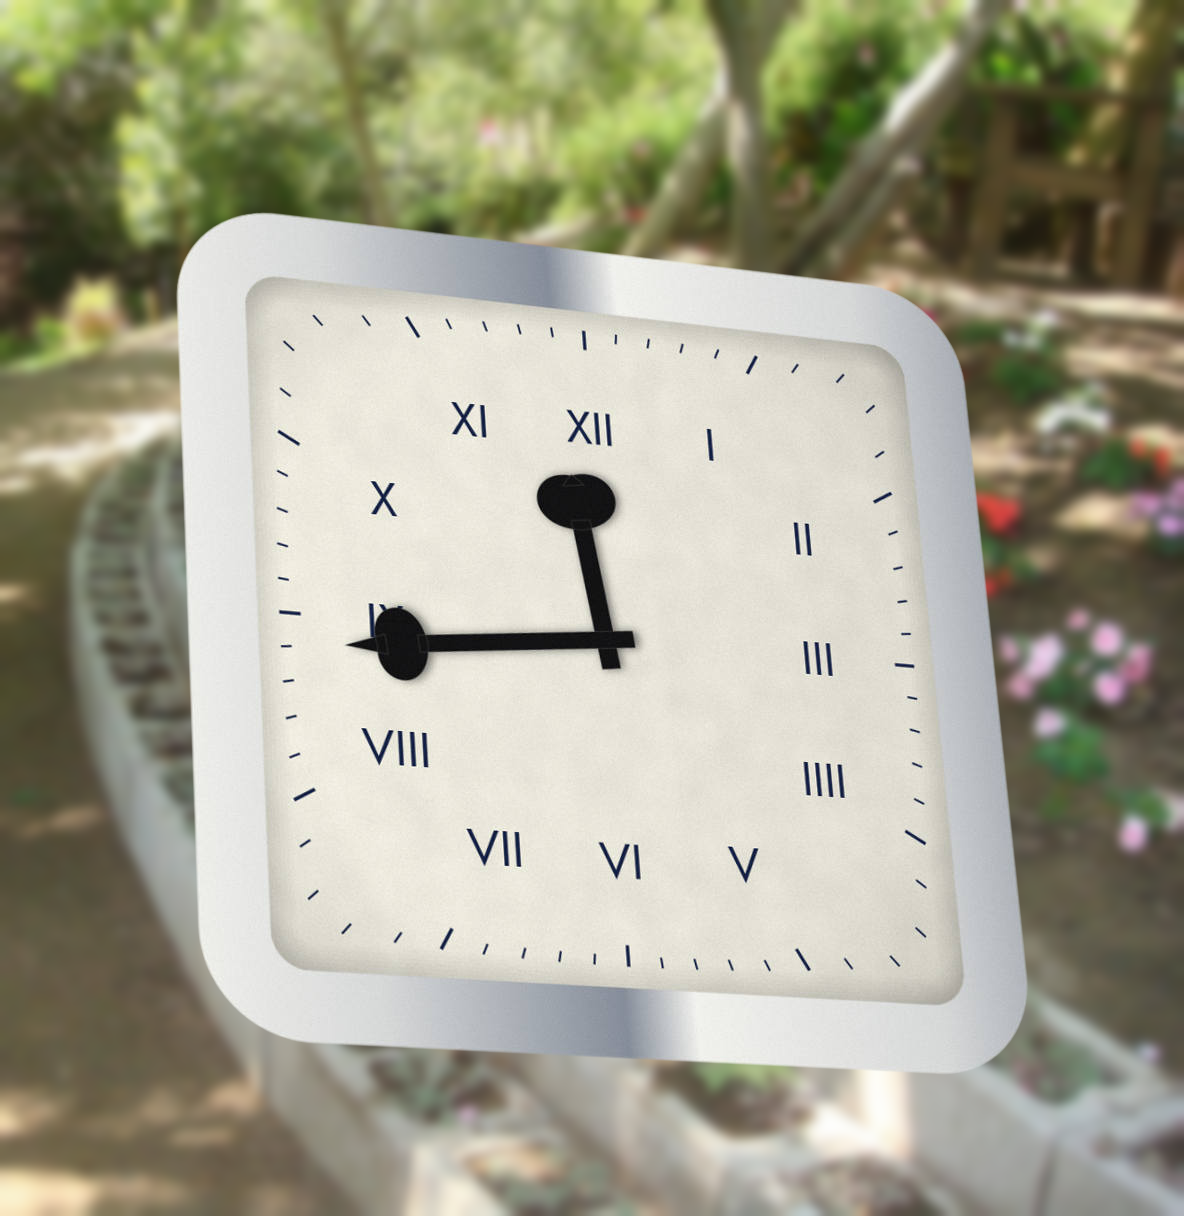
11:44
